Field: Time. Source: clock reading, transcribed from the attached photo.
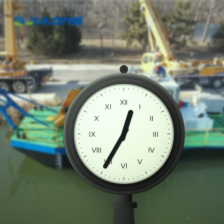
12:35
